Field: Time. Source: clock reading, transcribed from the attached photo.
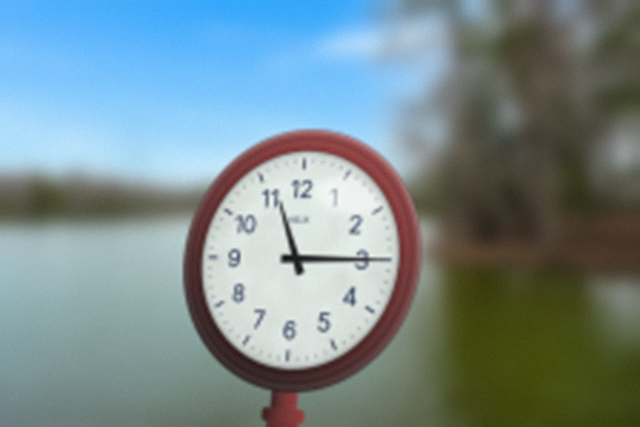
11:15
